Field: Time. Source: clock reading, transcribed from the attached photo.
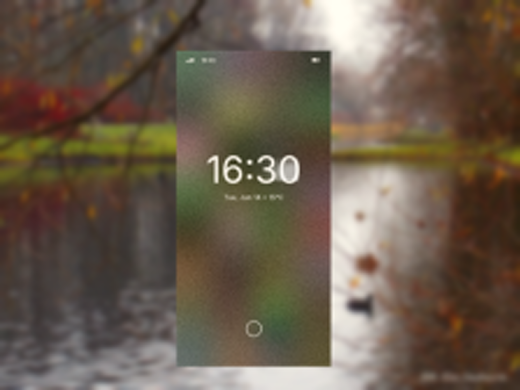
16:30
